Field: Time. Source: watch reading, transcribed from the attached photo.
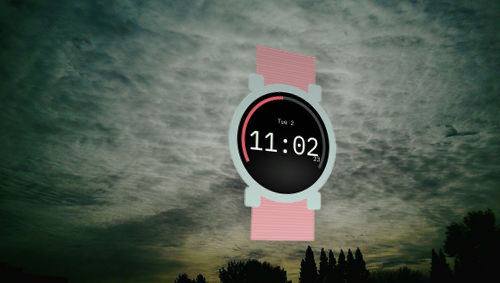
11:02
